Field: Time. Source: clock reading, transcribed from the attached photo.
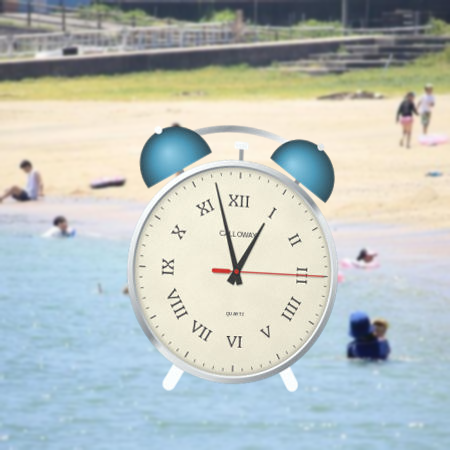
12:57:15
